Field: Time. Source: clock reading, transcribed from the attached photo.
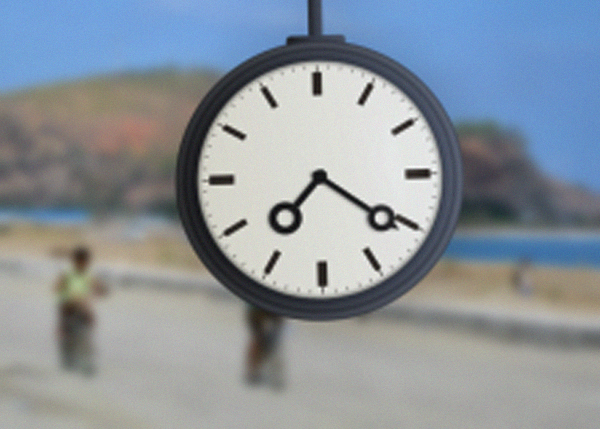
7:21
